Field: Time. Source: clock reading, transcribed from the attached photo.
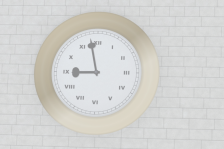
8:58
